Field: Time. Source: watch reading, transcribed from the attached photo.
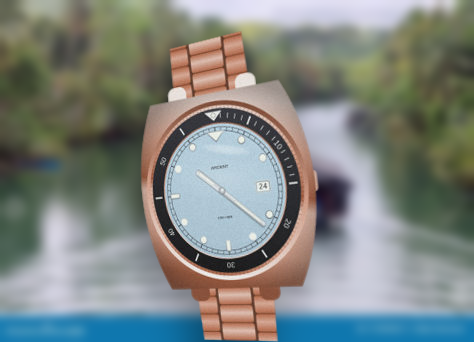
10:22
